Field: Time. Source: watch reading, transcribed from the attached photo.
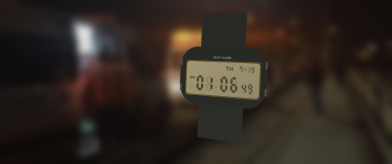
1:06:49
